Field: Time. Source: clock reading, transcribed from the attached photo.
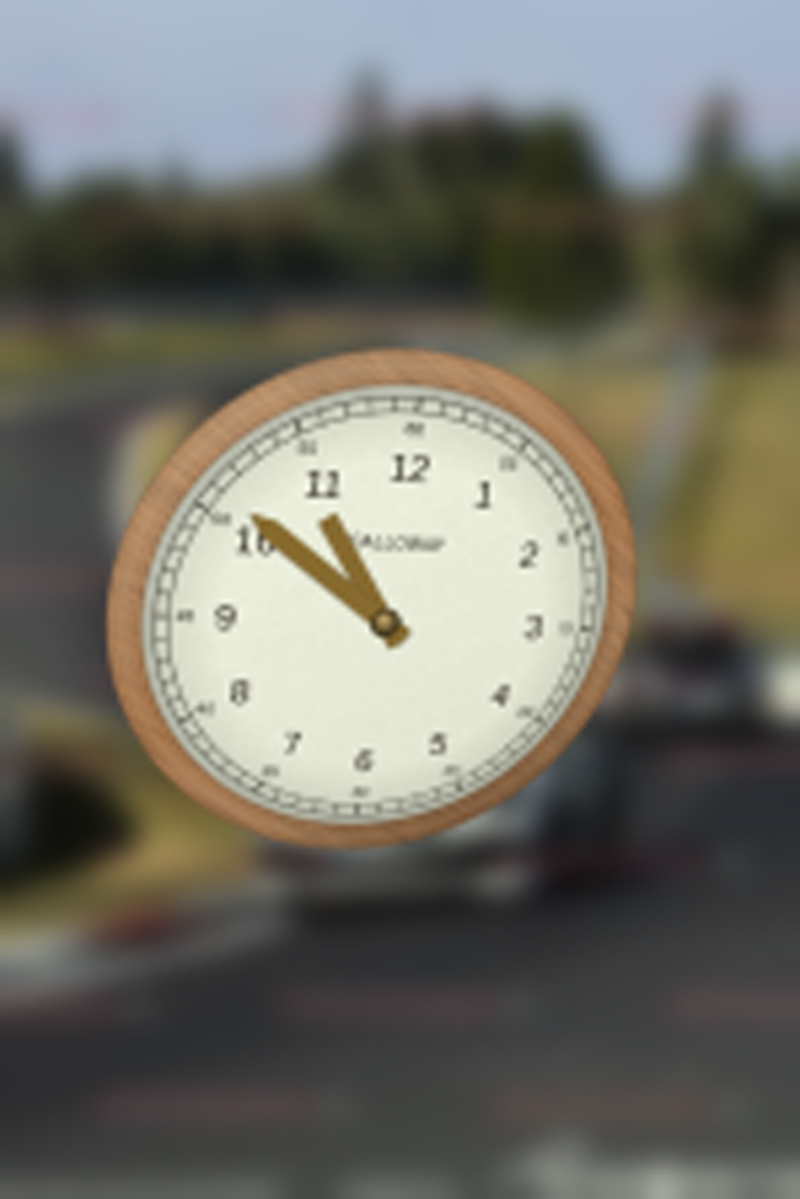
10:51
